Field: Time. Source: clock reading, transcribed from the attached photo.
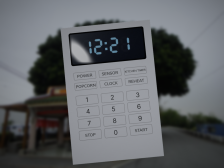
12:21
